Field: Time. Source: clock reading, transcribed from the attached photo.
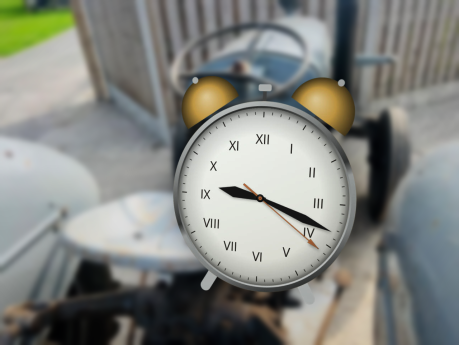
9:18:21
